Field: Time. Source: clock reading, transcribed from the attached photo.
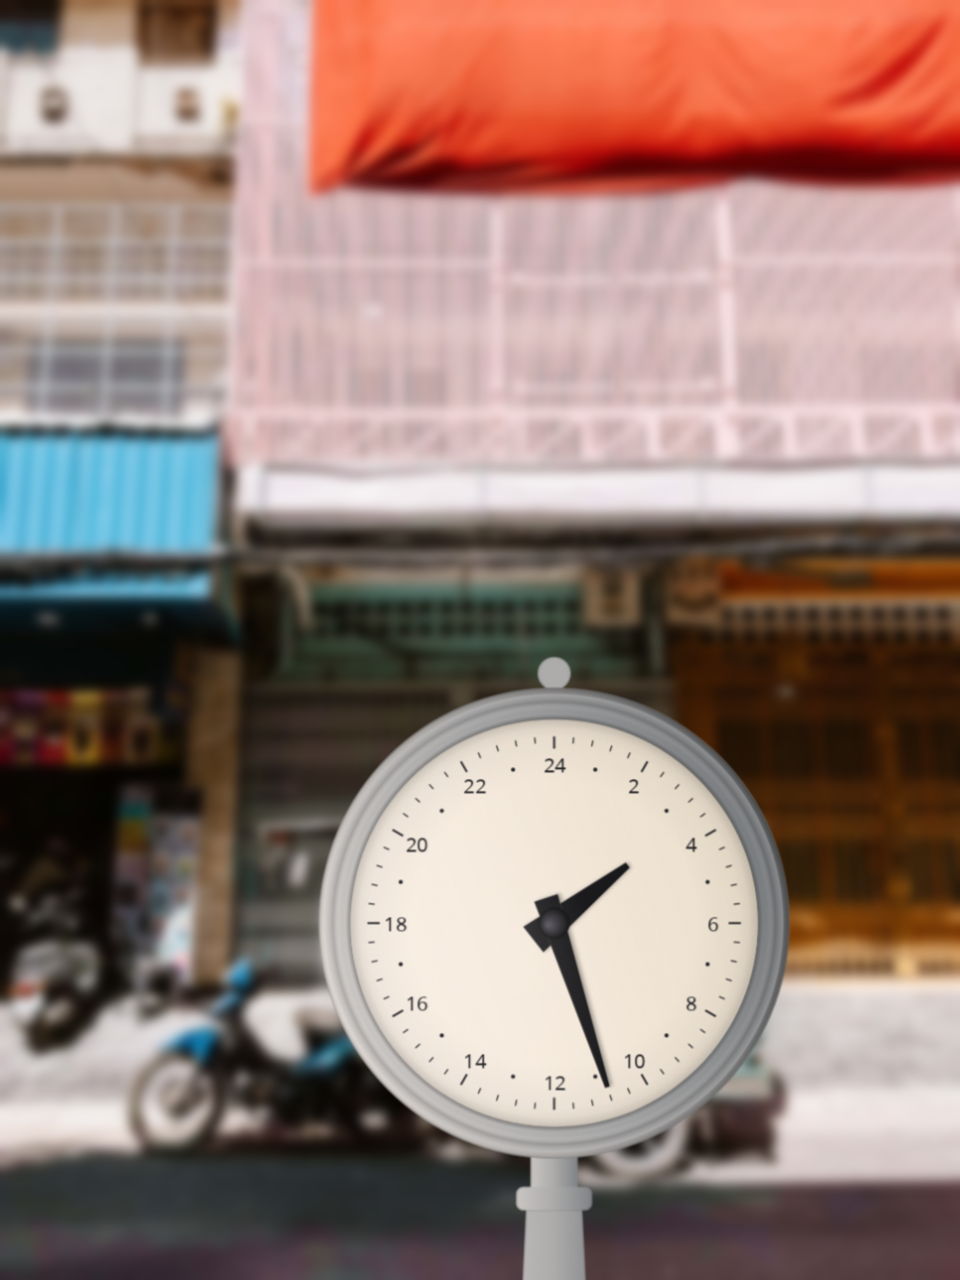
3:27
